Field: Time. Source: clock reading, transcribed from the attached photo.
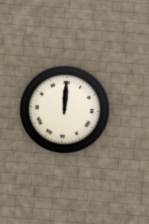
12:00
